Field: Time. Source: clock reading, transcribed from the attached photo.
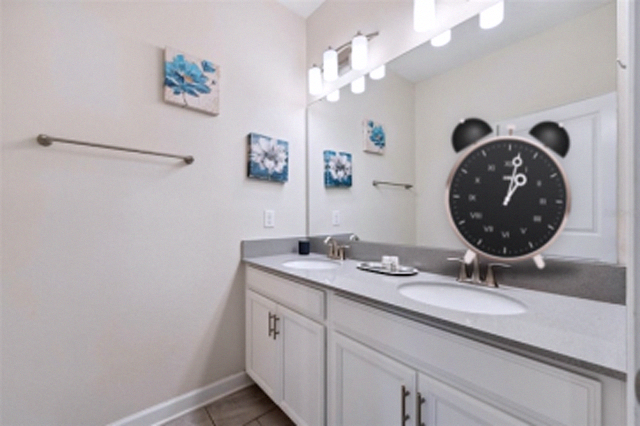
1:02
